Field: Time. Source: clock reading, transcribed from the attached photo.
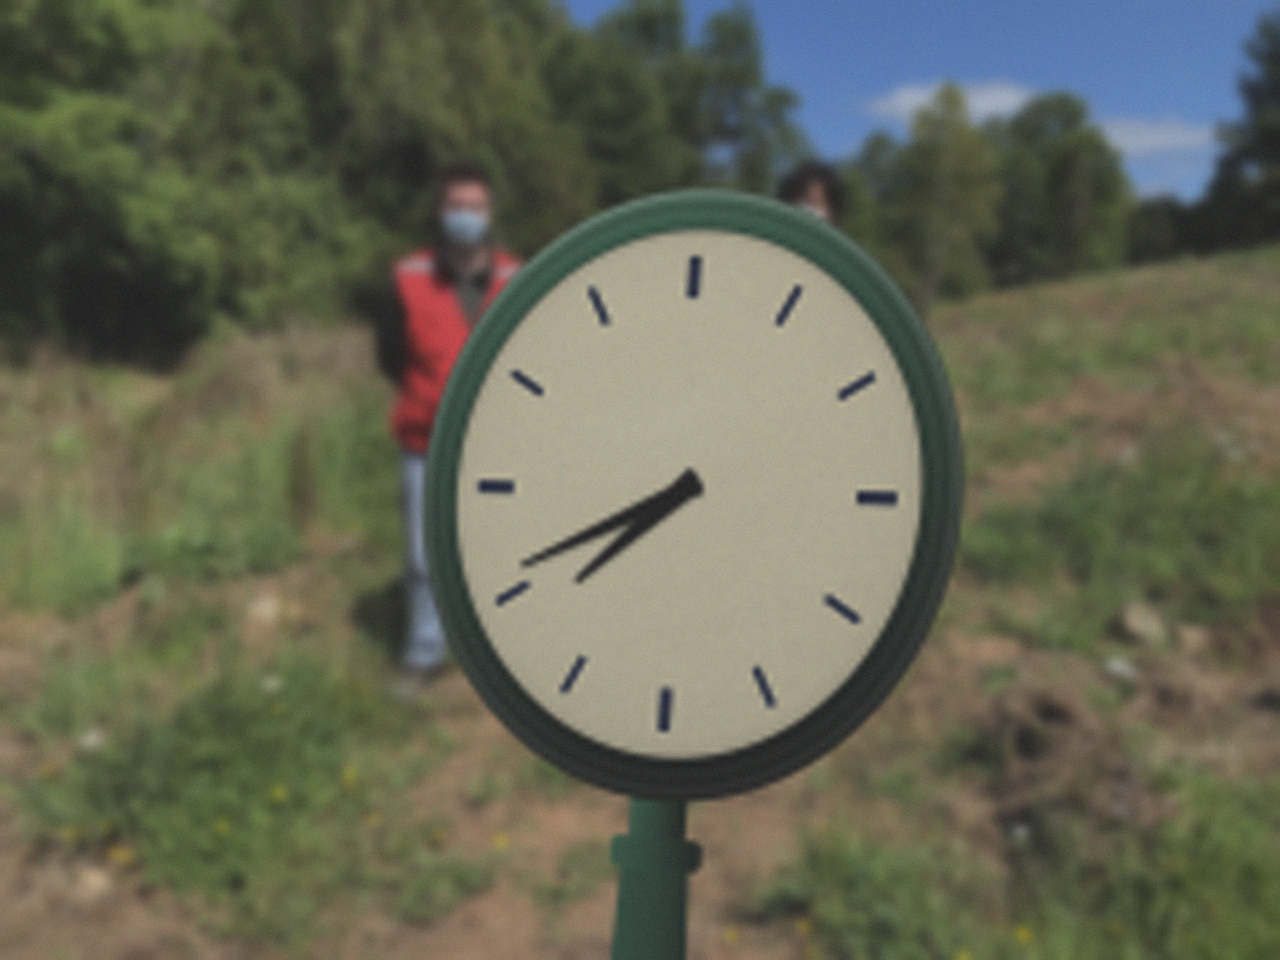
7:41
